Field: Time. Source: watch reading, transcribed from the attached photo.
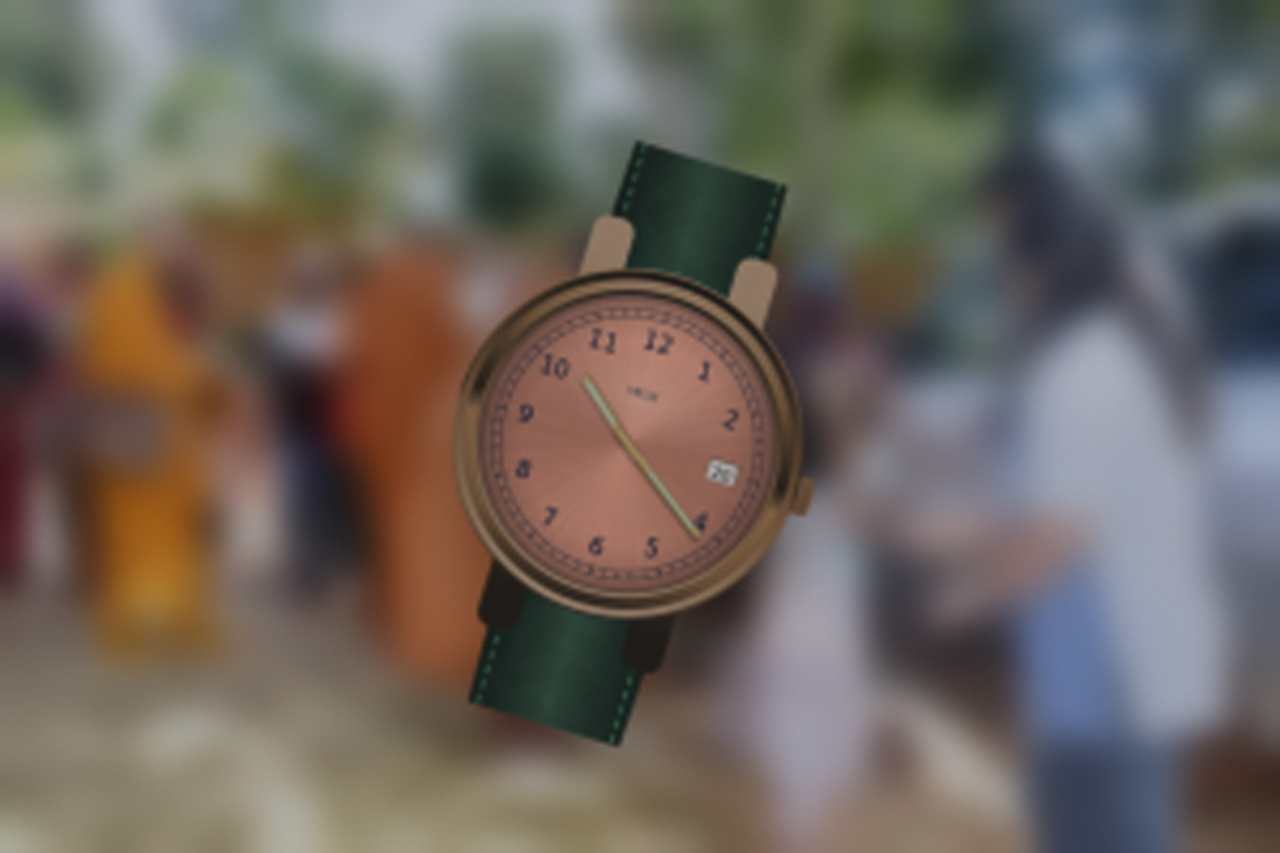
10:21
